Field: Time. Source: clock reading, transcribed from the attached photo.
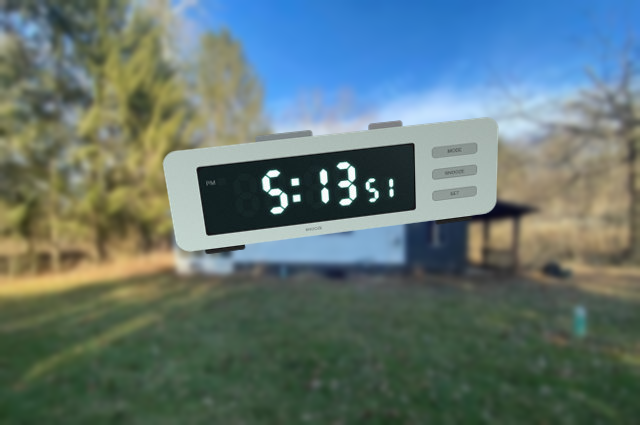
5:13:51
